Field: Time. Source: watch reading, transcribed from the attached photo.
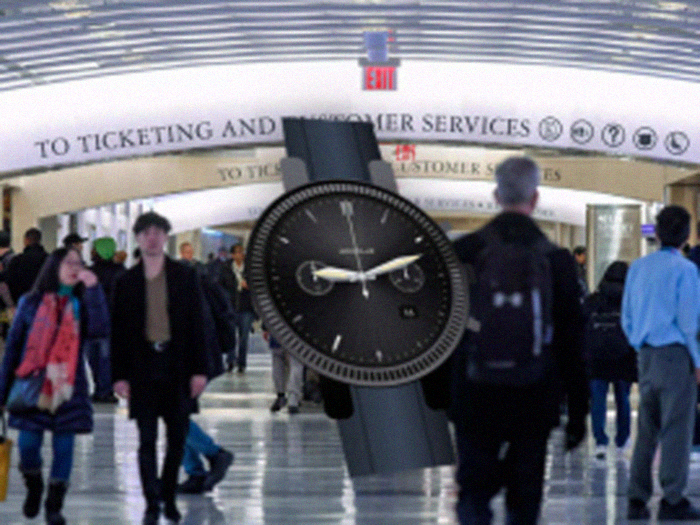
9:12
